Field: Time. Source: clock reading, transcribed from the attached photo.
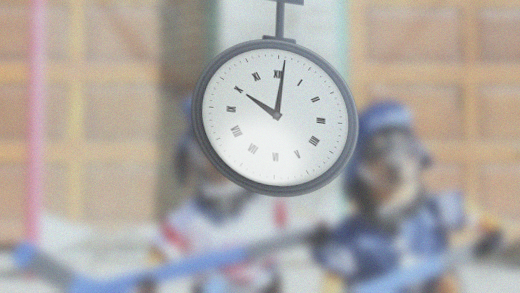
10:01
